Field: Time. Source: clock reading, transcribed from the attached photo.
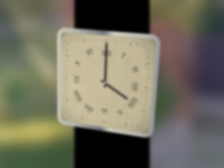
4:00
